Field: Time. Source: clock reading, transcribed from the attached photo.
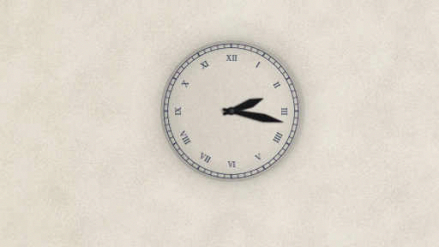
2:17
